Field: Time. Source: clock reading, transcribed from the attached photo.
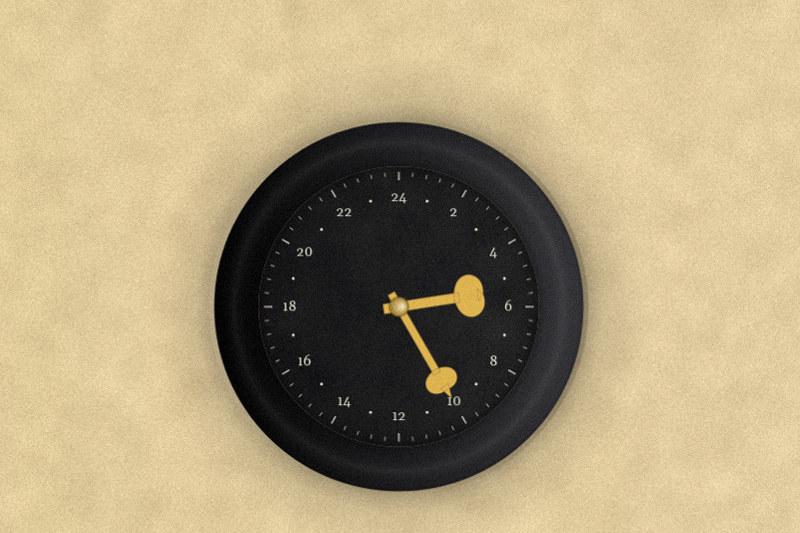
5:25
